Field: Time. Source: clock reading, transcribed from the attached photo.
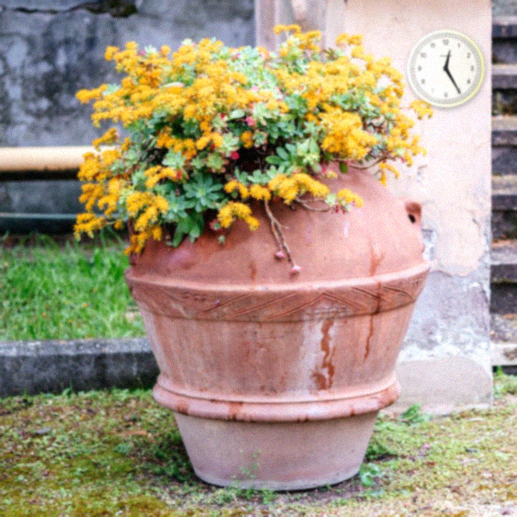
12:25
